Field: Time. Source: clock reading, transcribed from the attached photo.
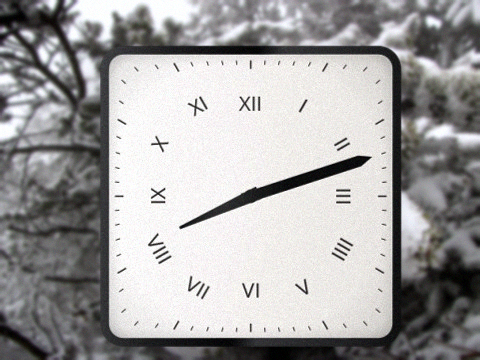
8:12
